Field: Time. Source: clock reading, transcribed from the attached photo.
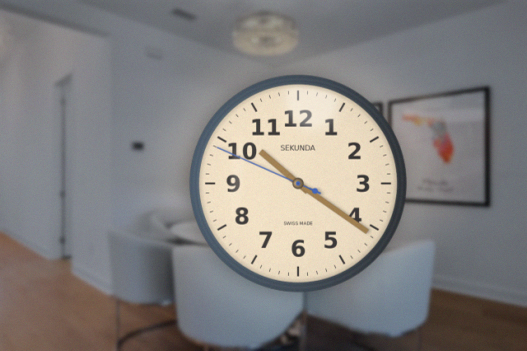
10:20:49
